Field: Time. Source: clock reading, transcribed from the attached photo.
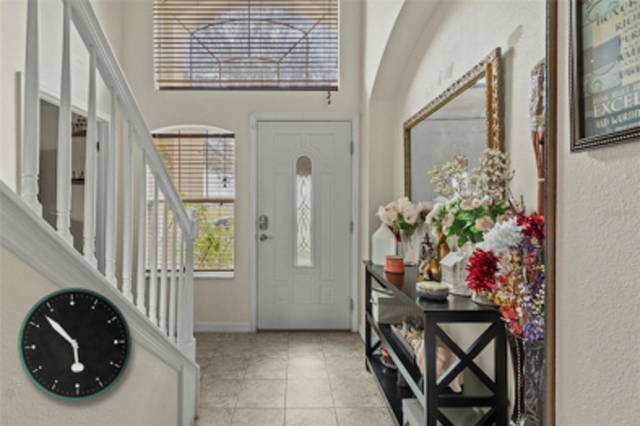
5:53
